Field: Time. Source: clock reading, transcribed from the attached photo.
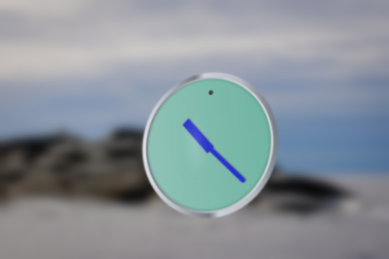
10:21
